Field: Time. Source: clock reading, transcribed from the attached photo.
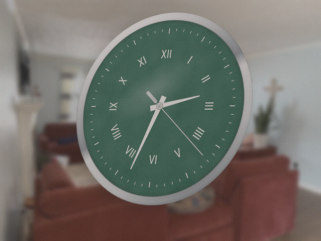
2:33:22
